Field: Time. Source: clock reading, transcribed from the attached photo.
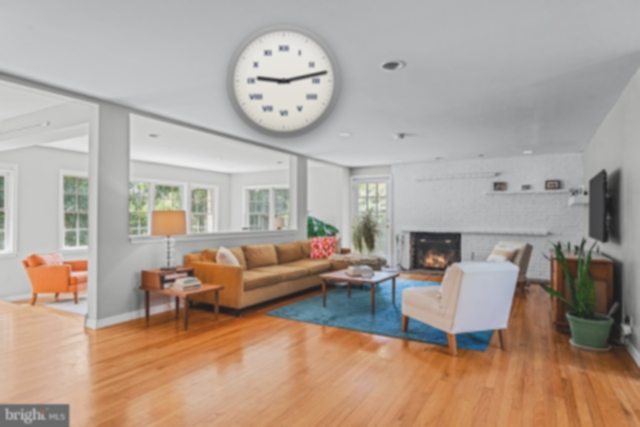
9:13
